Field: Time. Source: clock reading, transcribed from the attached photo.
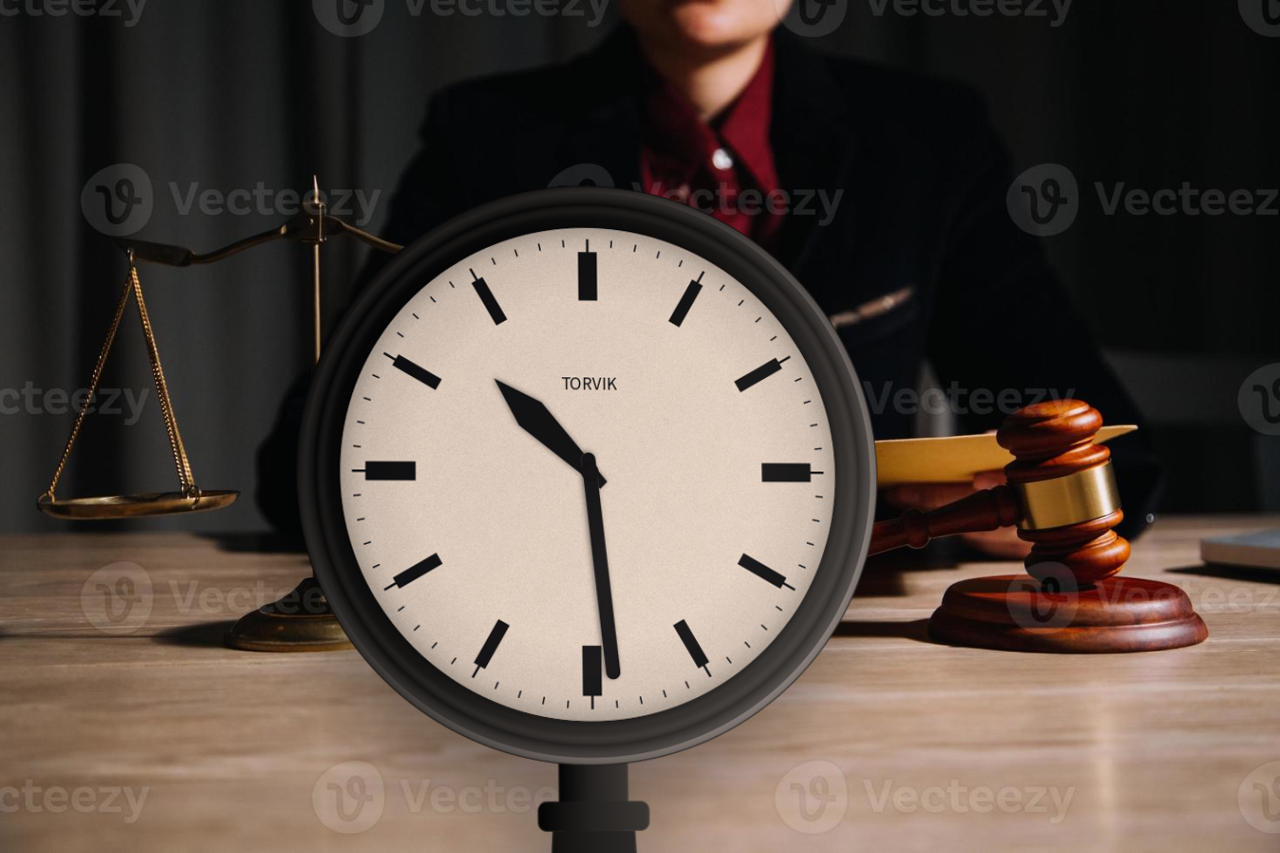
10:29
